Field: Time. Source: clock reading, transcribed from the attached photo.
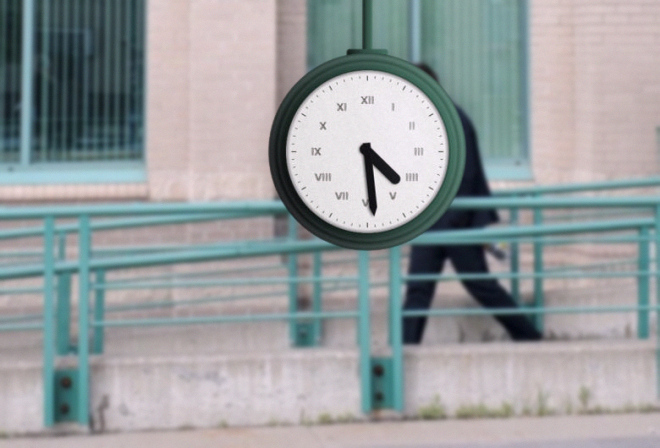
4:29
